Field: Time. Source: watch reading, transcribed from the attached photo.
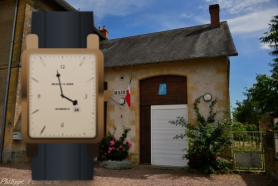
3:58
